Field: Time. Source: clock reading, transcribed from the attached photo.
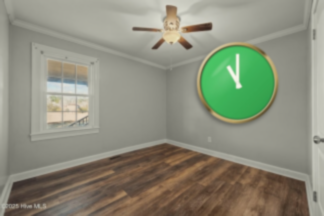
11:00
